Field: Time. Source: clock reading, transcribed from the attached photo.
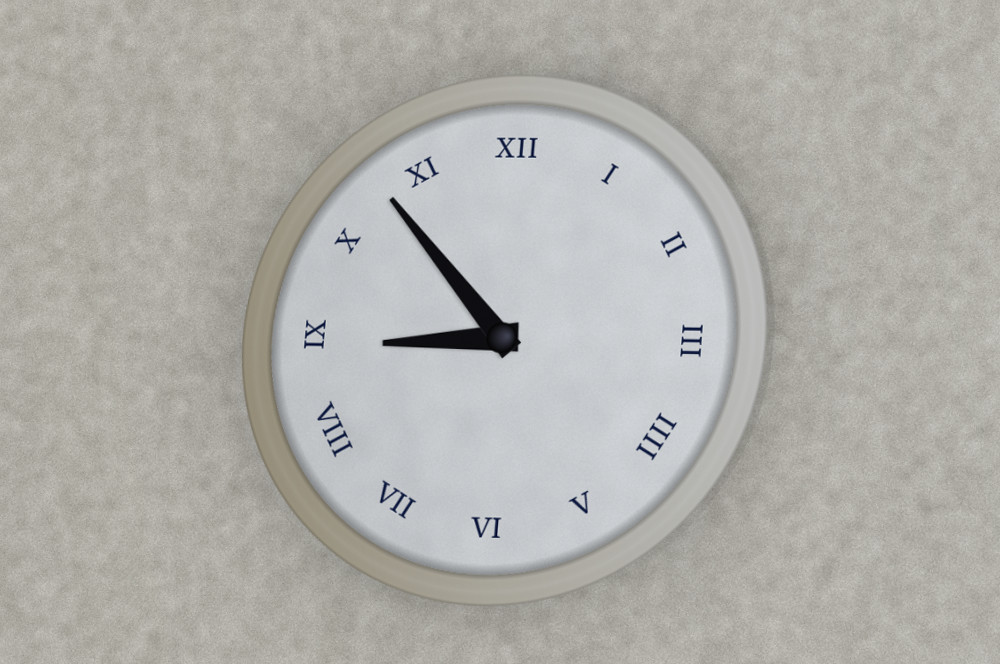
8:53
